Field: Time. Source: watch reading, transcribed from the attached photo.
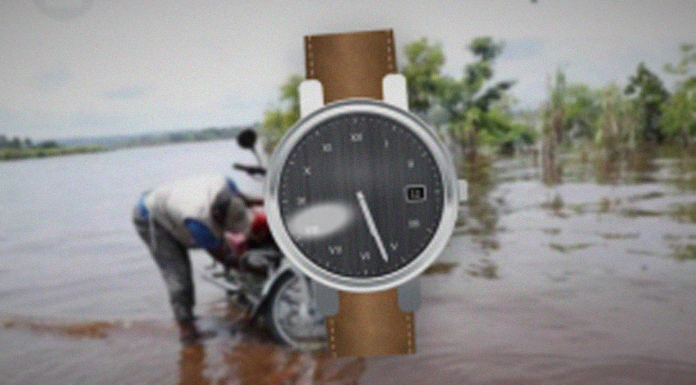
5:27
